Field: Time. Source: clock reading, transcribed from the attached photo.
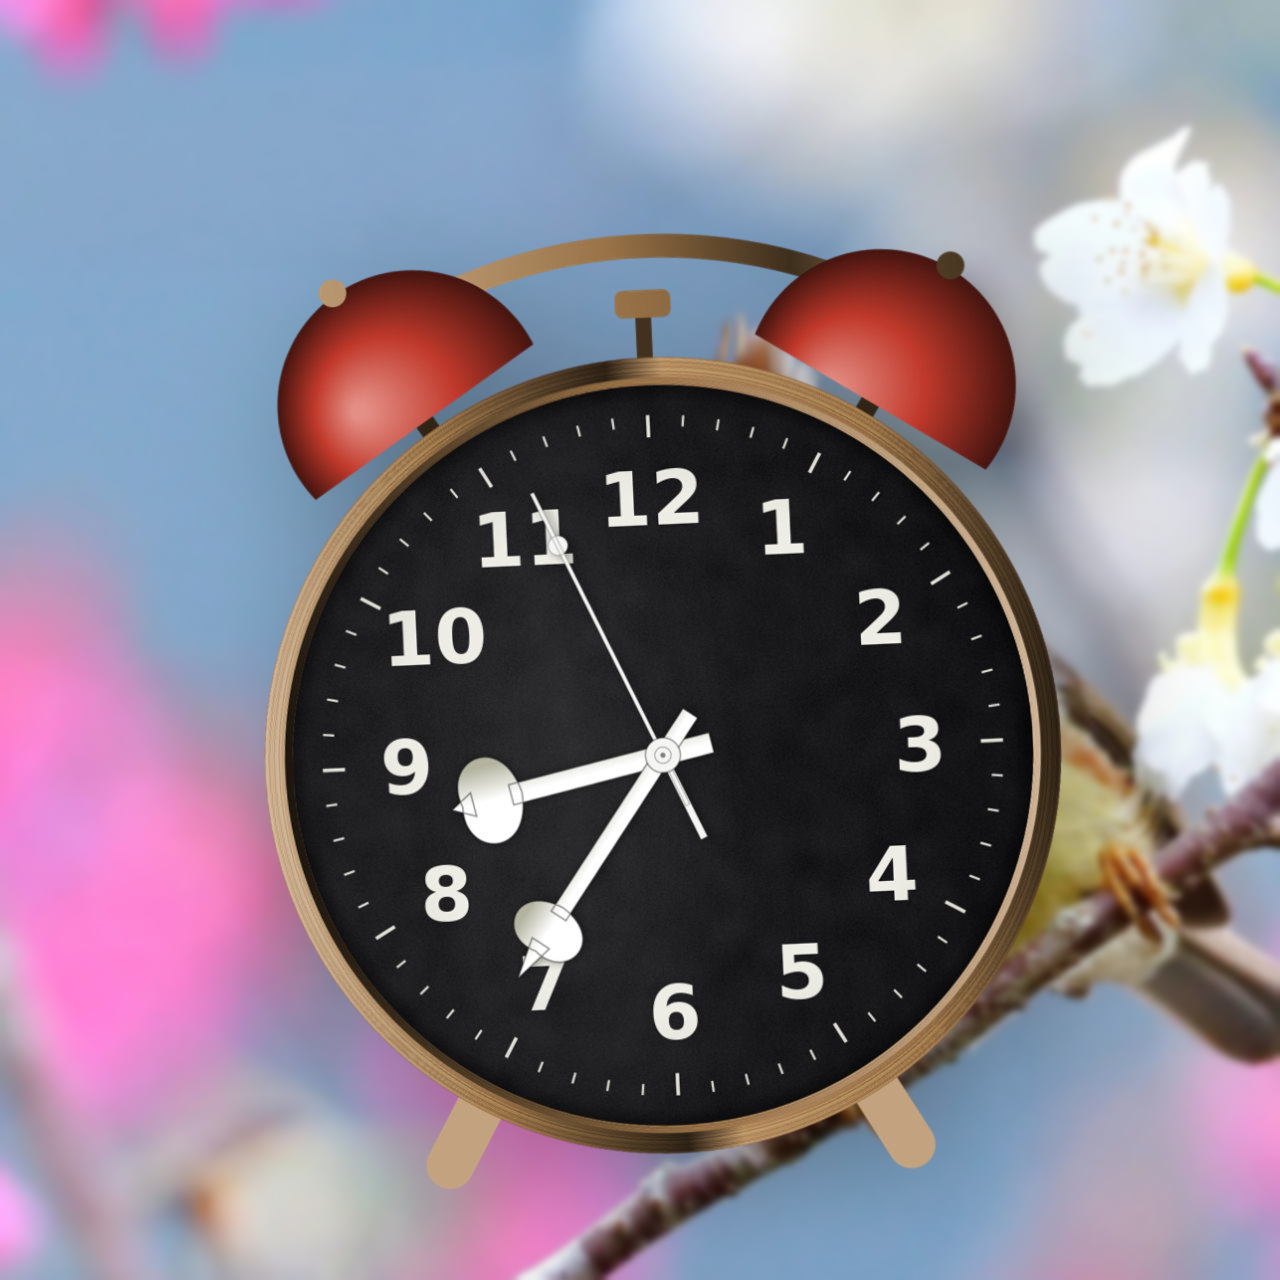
8:35:56
